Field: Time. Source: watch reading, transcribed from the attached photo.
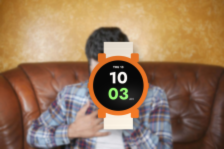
10:03
